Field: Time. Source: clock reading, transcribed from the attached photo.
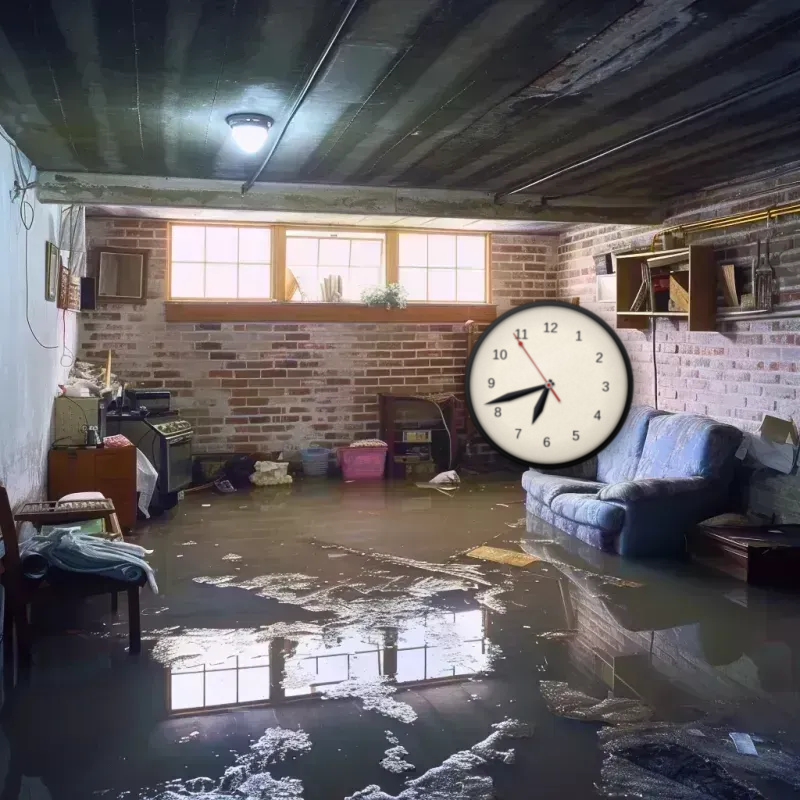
6:41:54
